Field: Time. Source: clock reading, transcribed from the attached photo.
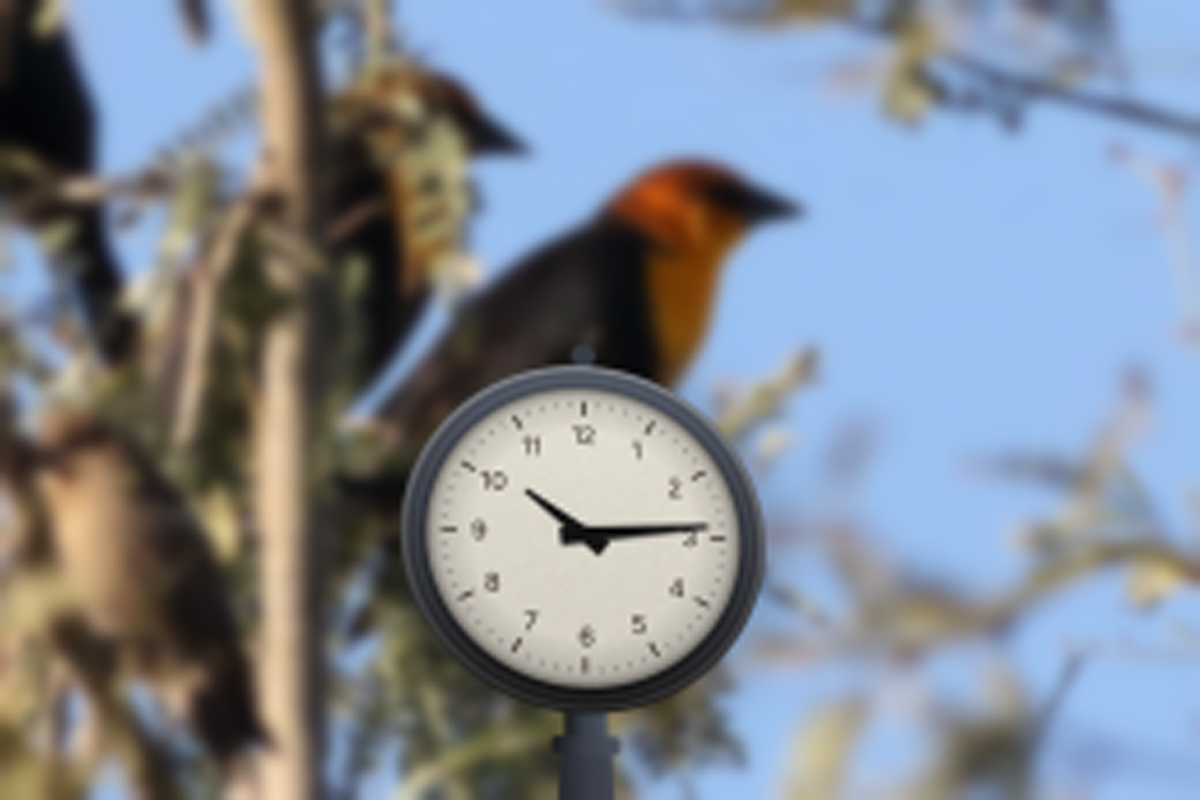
10:14
